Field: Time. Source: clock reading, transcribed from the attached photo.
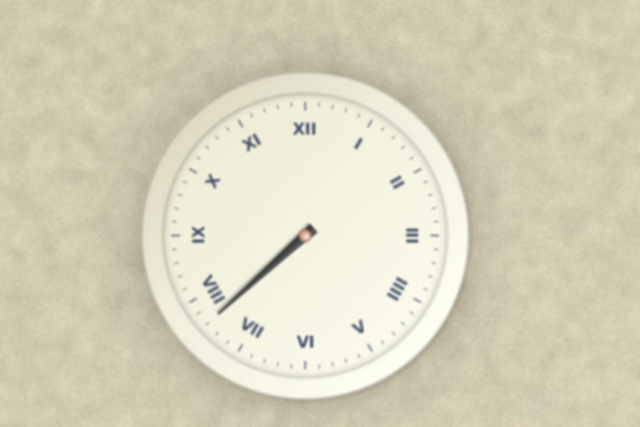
7:38
